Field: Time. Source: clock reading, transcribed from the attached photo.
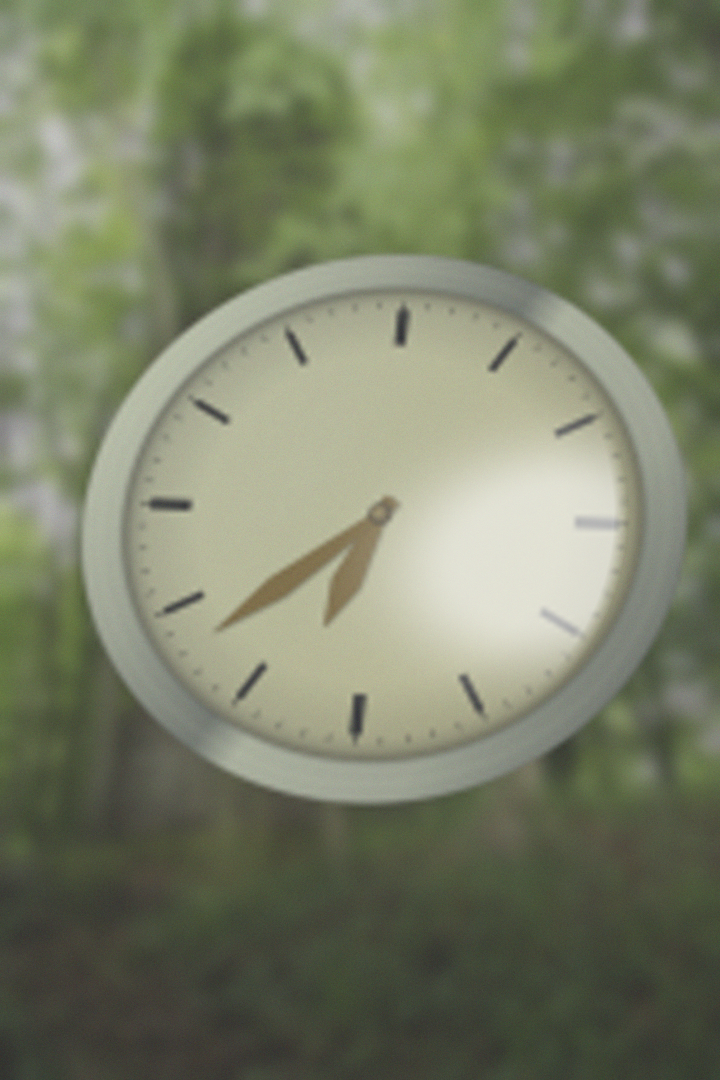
6:38
